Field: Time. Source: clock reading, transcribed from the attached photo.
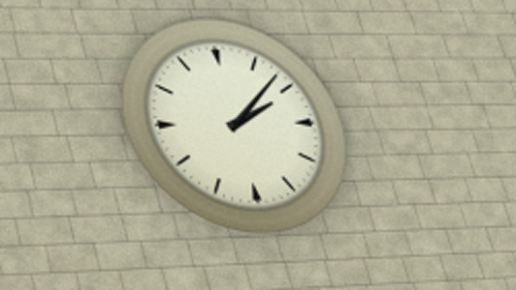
2:08
